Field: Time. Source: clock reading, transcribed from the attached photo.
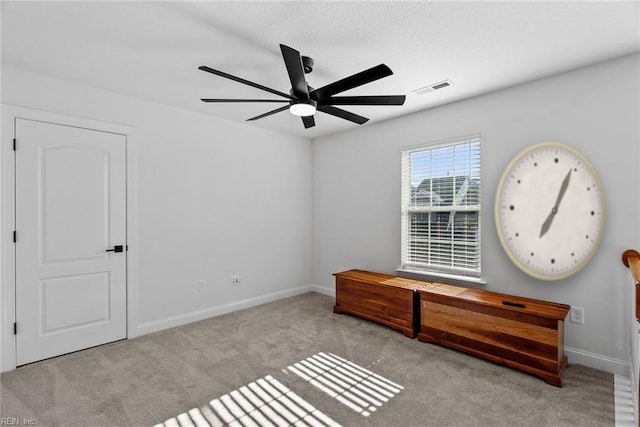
7:04
